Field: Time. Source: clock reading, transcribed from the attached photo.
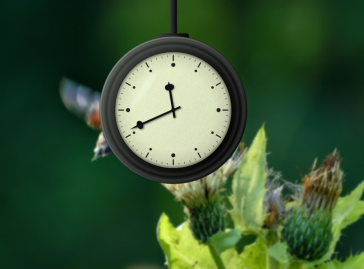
11:41
